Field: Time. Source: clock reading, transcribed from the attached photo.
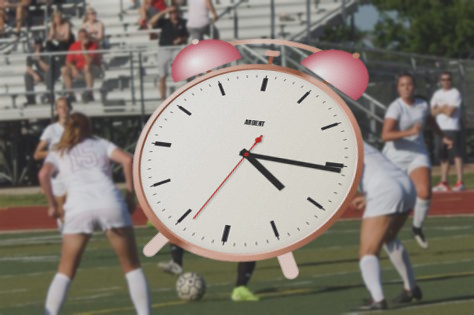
4:15:34
